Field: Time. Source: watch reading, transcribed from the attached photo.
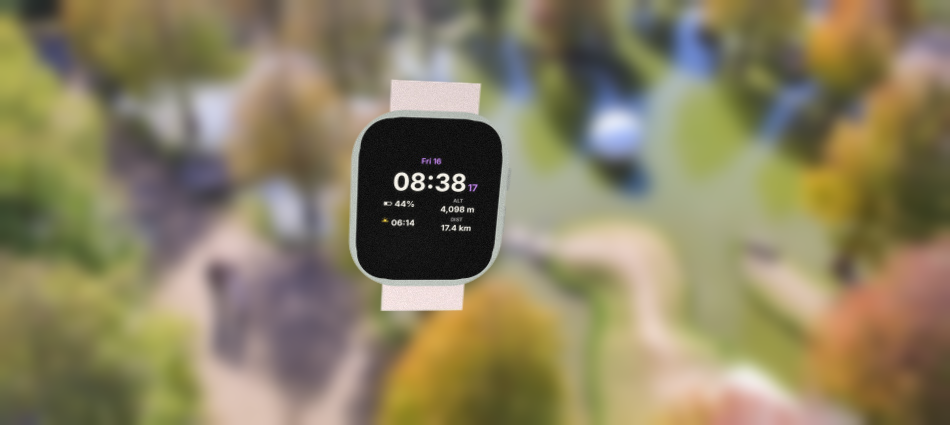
8:38:17
